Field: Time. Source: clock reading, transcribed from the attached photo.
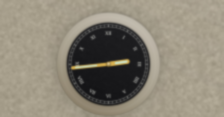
2:44
